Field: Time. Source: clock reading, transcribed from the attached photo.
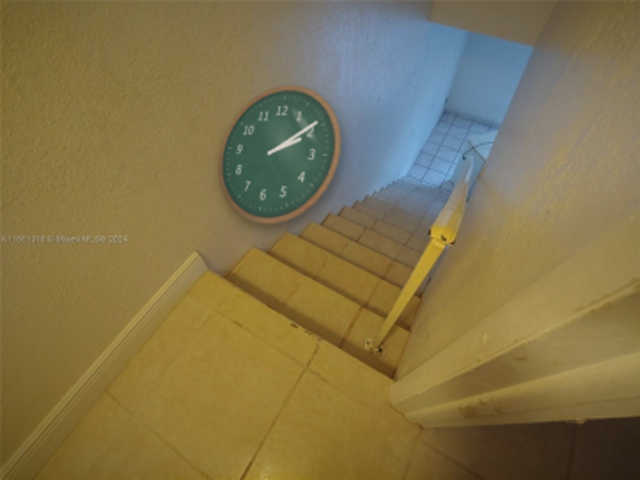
2:09
